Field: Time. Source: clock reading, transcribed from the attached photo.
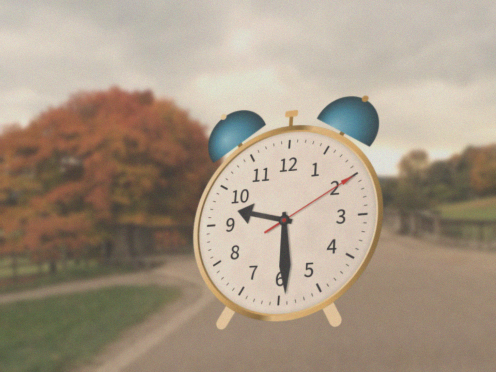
9:29:10
